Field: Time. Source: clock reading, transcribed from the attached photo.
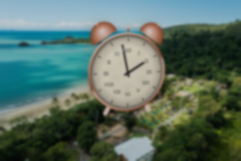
1:58
